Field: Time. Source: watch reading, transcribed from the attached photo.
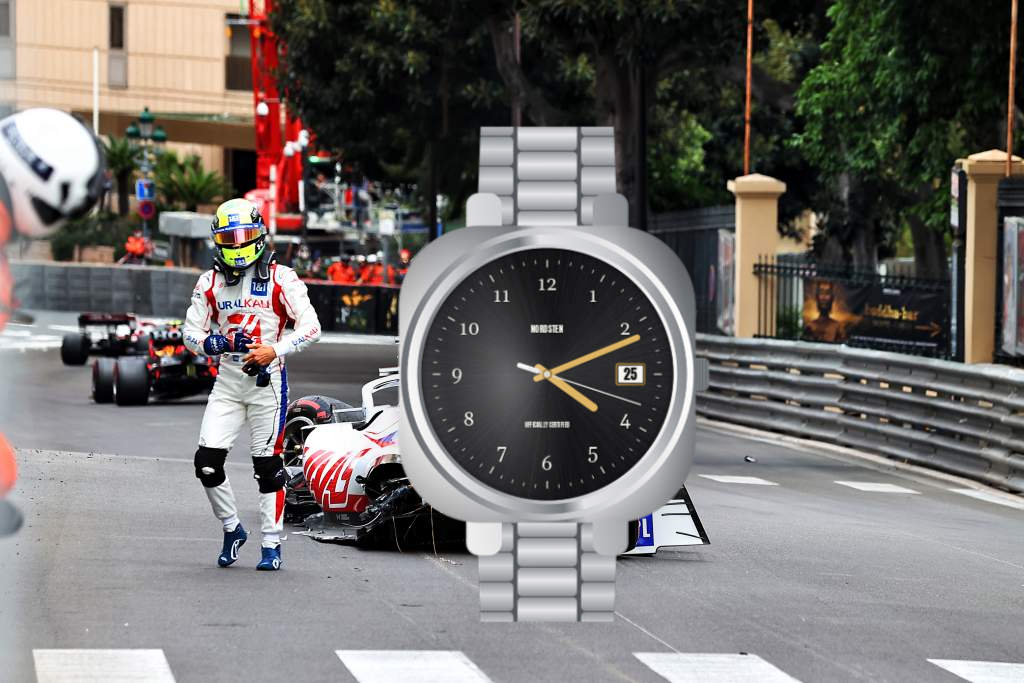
4:11:18
